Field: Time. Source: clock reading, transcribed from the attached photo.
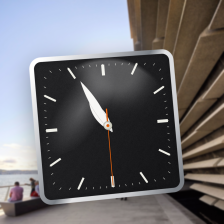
10:55:30
